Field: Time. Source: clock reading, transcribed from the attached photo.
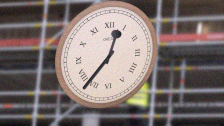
12:37
